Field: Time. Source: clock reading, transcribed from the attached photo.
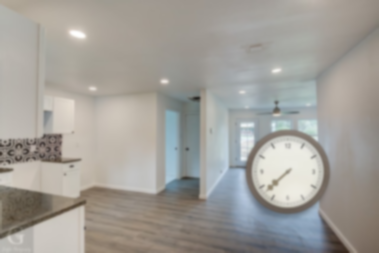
7:38
